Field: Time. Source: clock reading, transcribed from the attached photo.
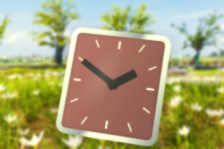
1:50
